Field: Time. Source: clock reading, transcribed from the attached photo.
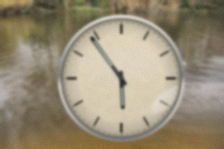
5:54
